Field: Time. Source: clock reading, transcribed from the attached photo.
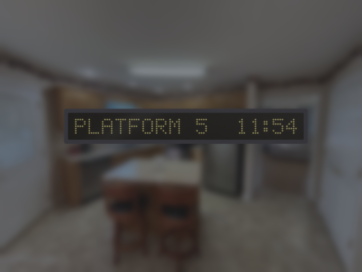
11:54
